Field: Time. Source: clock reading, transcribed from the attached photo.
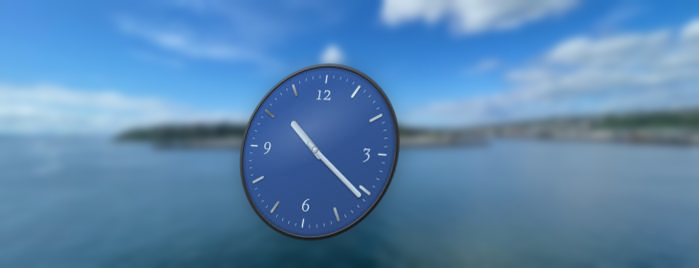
10:21
